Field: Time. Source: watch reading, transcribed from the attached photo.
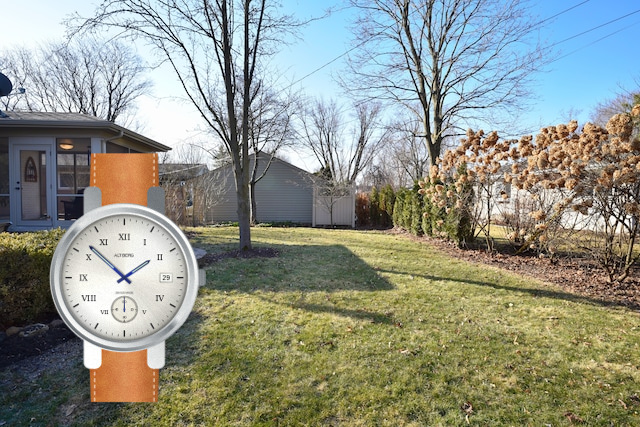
1:52
